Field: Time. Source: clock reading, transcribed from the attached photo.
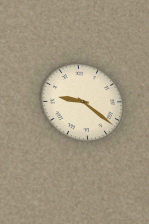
9:22
